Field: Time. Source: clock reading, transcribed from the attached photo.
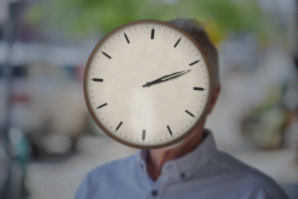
2:11
